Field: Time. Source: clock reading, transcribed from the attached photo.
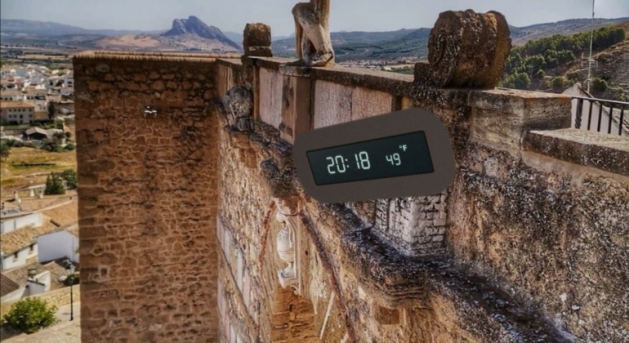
20:18
